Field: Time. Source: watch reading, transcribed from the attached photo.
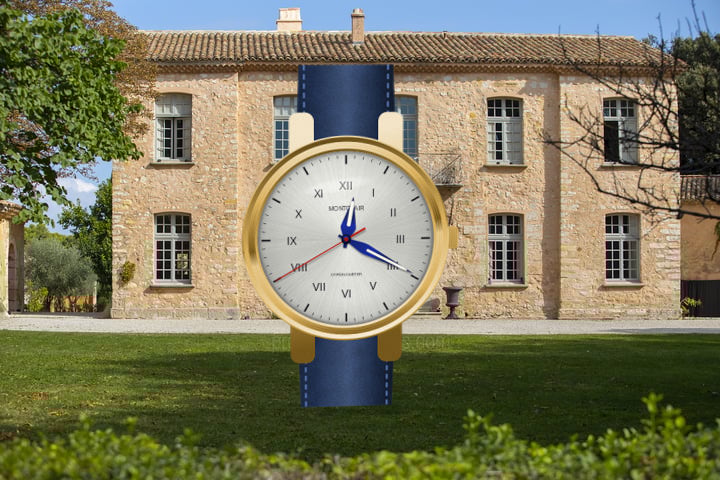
12:19:40
